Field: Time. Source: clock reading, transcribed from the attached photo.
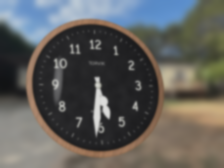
5:31
